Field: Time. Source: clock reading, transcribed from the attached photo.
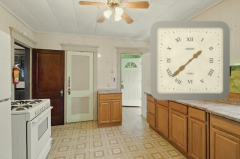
1:38
